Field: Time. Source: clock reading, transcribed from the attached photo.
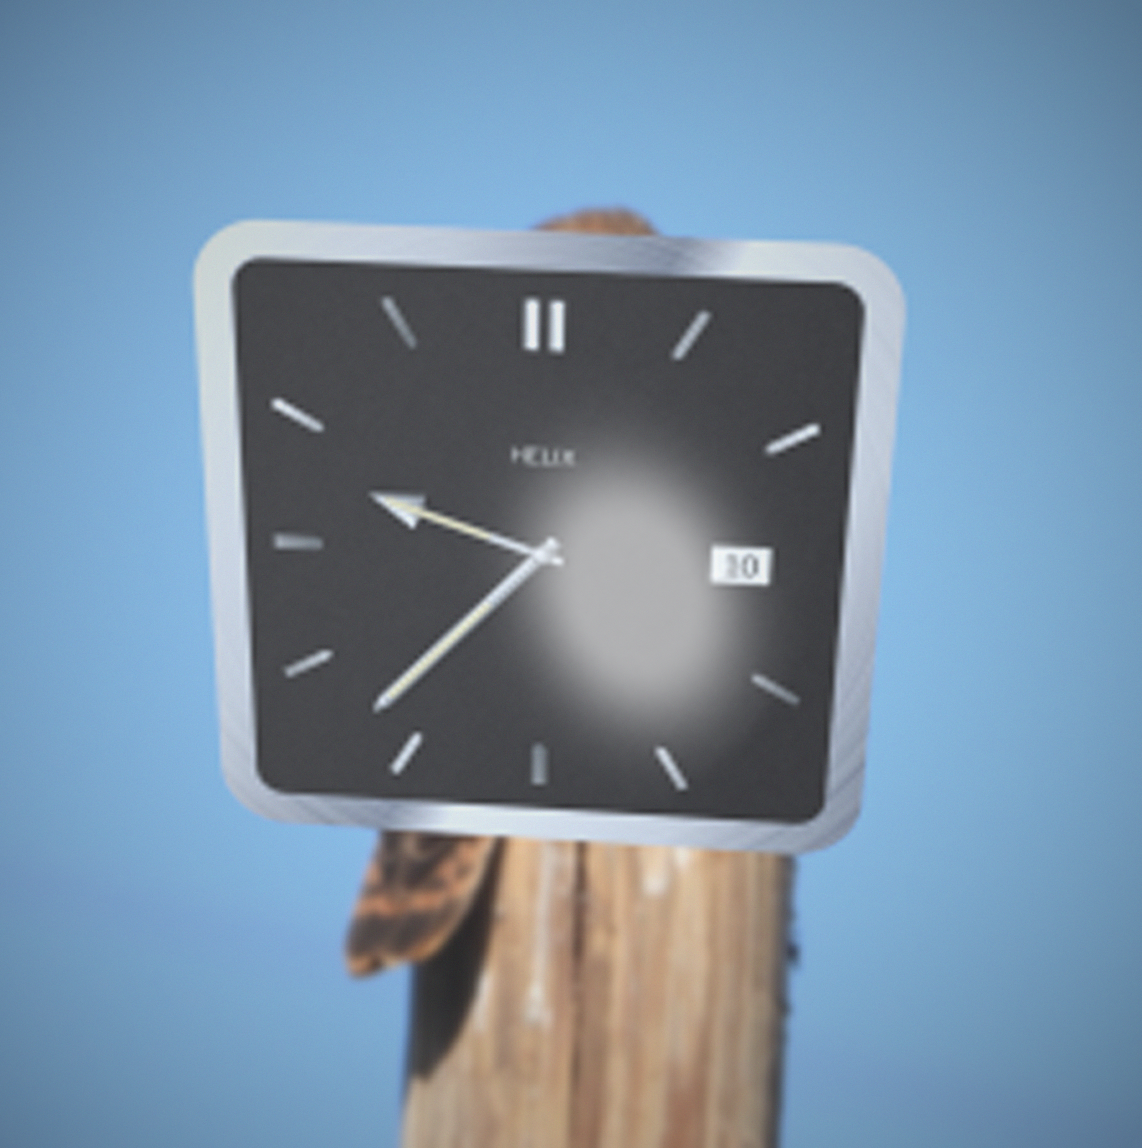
9:37
